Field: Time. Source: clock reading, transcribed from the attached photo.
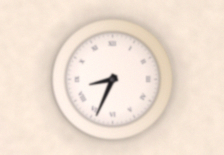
8:34
